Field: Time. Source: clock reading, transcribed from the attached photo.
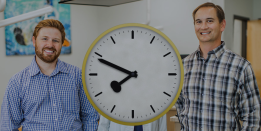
7:49
